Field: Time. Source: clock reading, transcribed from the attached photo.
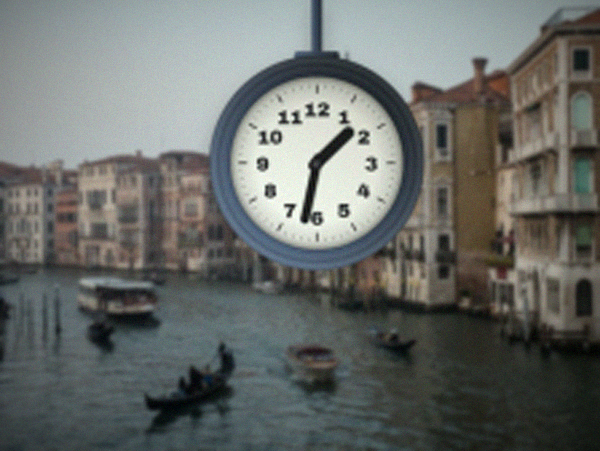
1:32
